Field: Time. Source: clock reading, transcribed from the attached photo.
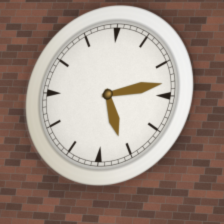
5:13
